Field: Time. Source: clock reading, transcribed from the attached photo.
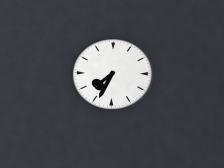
7:34
